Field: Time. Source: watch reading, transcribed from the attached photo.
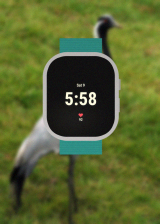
5:58
